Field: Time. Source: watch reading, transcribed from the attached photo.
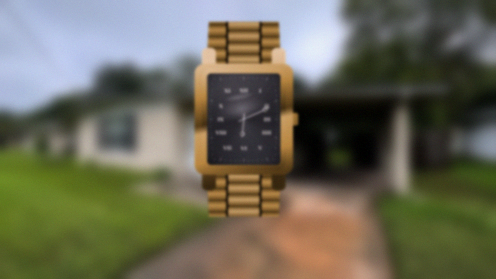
6:11
